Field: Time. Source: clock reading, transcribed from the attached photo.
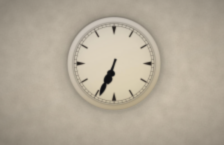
6:34
